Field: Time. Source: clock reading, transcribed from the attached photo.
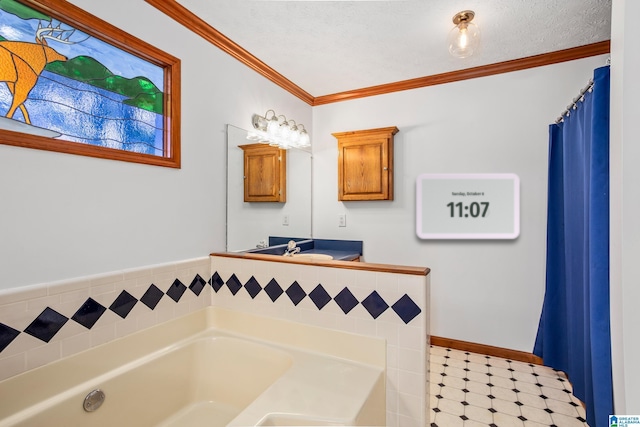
11:07
